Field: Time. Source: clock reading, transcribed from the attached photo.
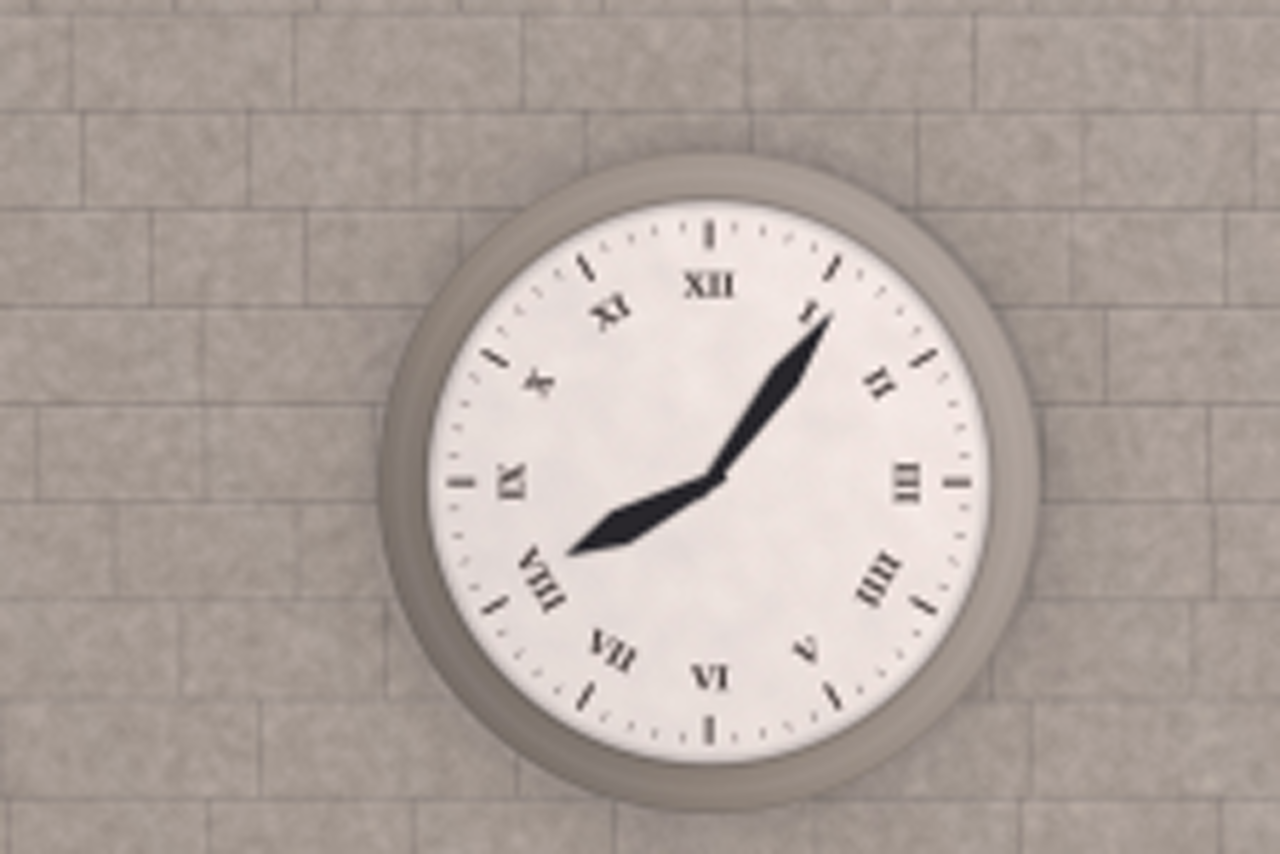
8:06
